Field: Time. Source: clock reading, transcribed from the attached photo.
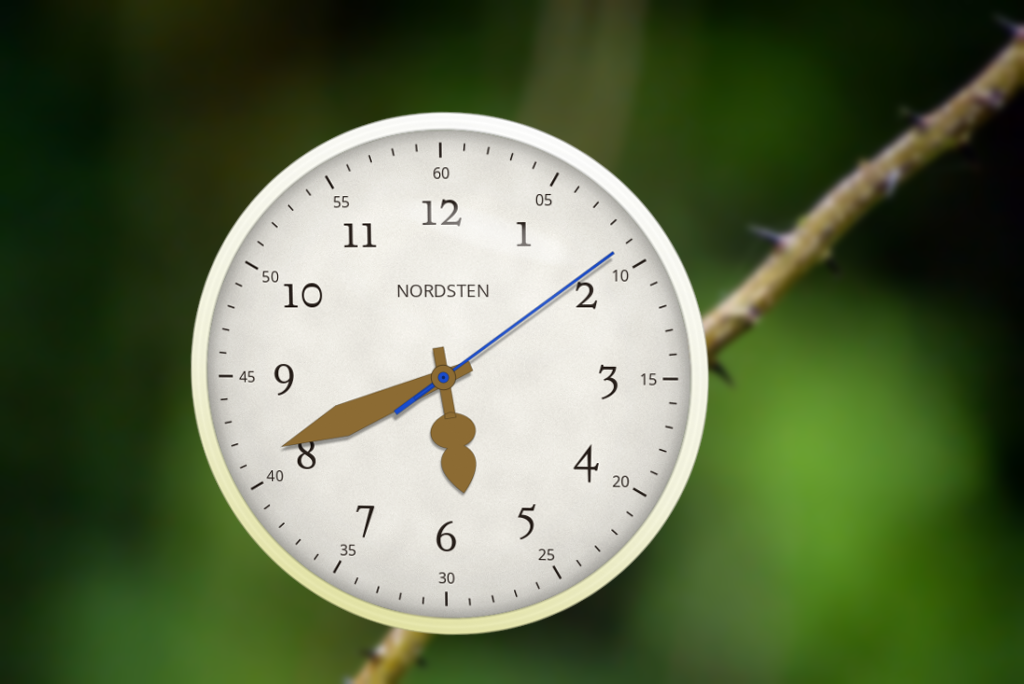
5:41:09
